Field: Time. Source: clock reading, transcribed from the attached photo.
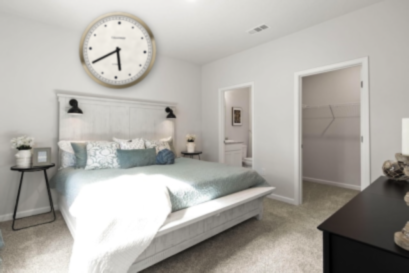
5:40
